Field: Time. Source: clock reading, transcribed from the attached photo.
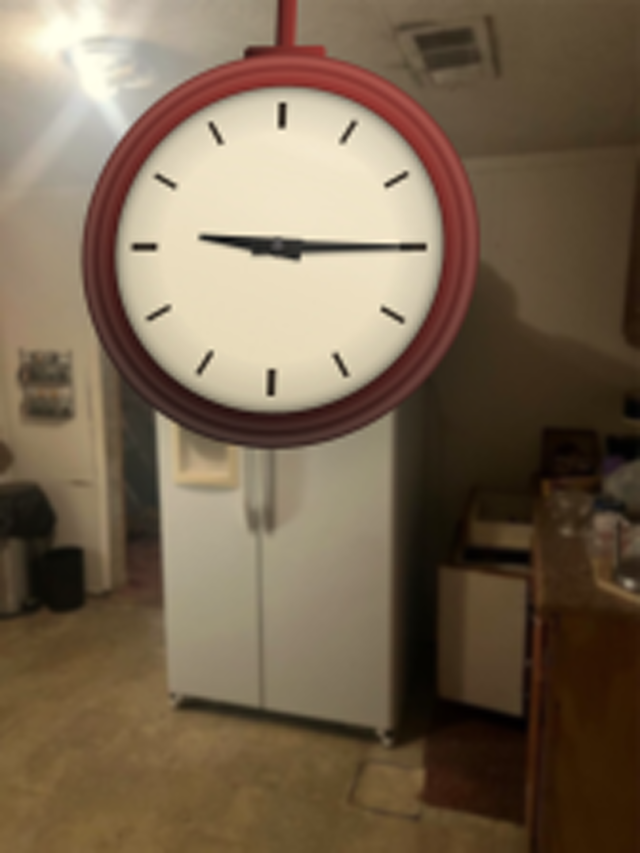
9:15
